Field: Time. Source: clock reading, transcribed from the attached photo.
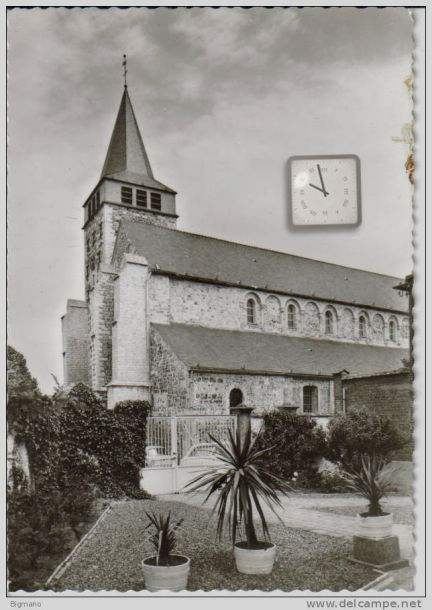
9:58
